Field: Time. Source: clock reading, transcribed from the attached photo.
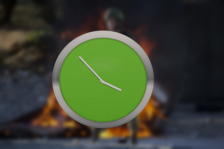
3:53
